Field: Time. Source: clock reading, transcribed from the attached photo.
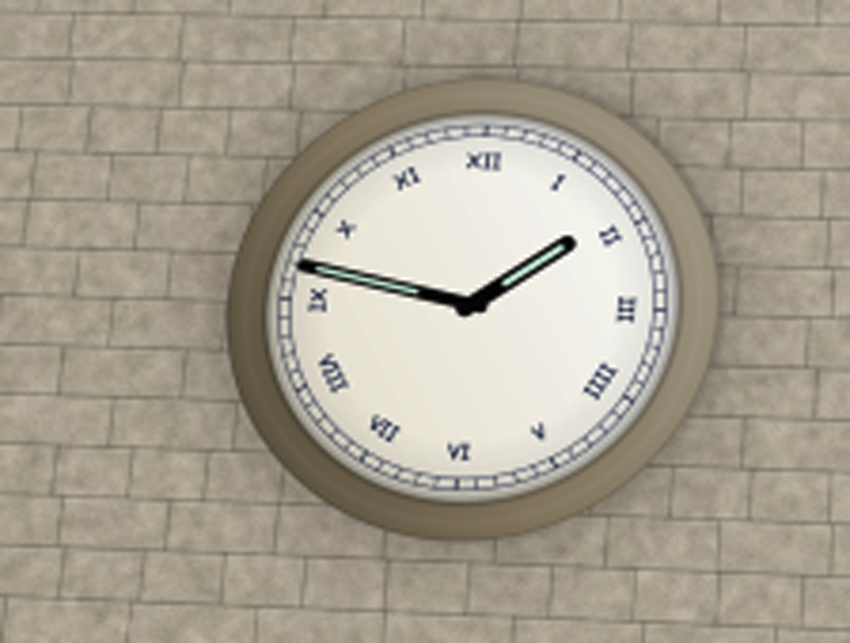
1:47
